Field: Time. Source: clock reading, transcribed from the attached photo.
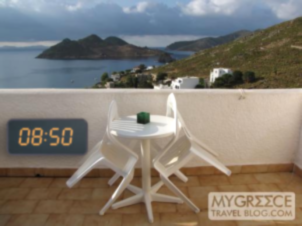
8:50
